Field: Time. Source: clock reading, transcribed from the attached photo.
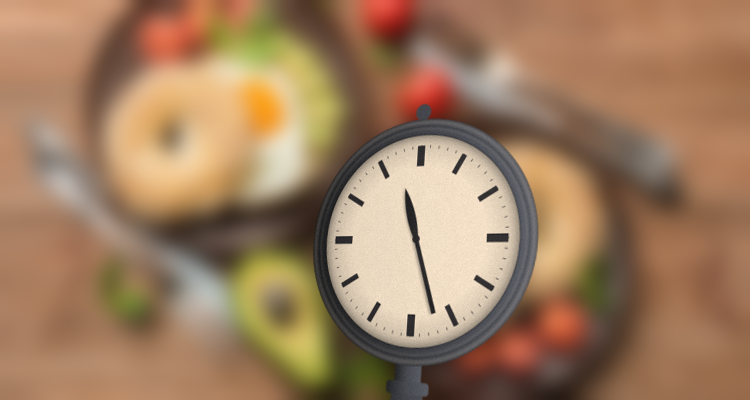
11:27
